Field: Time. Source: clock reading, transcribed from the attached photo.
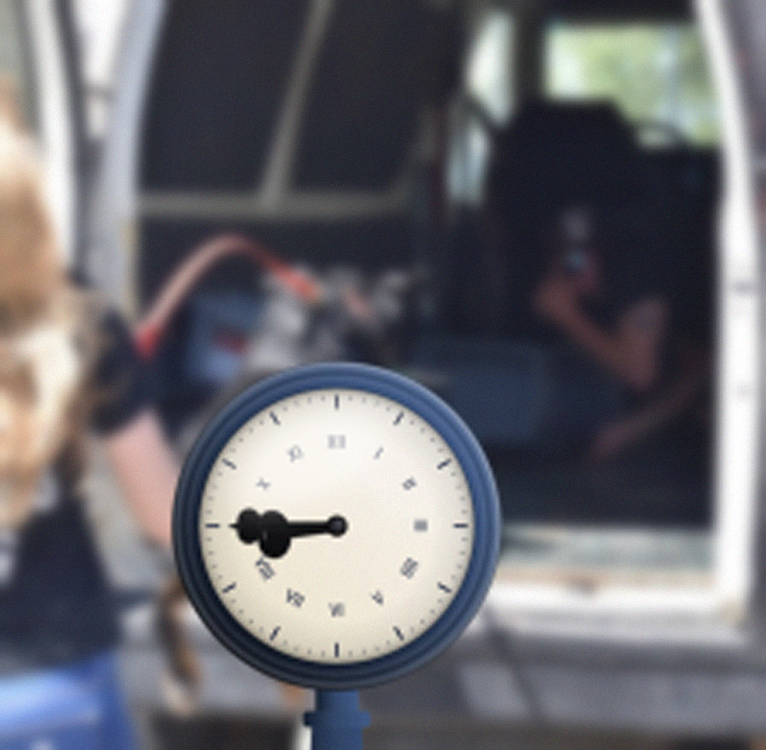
8:45
